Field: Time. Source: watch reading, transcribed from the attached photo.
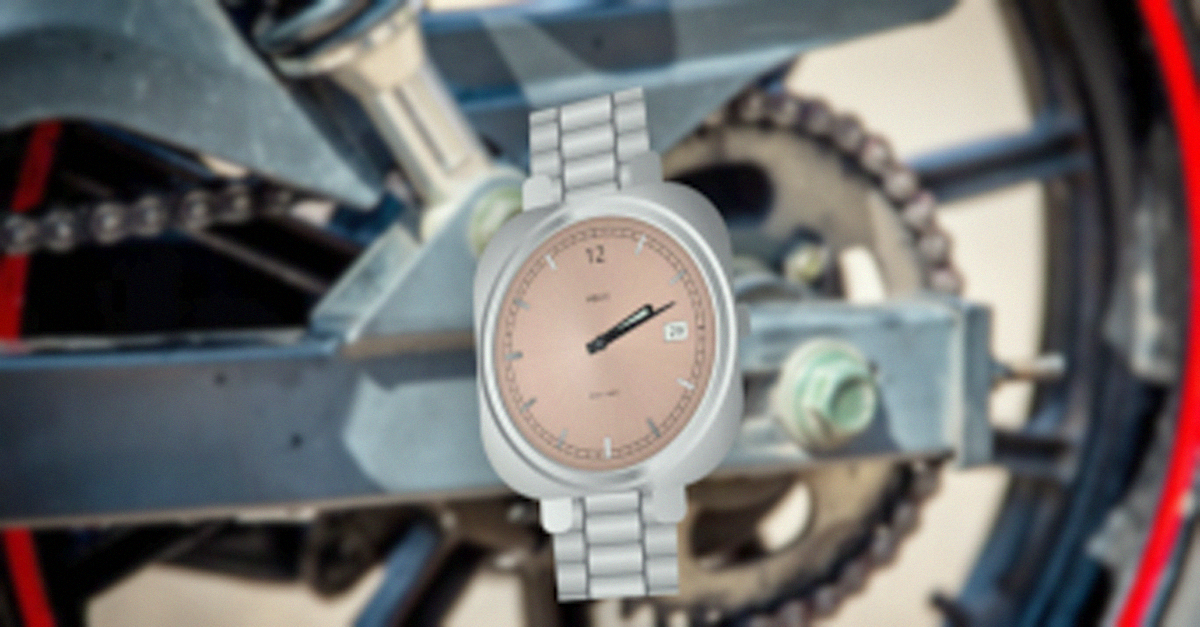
2:12
